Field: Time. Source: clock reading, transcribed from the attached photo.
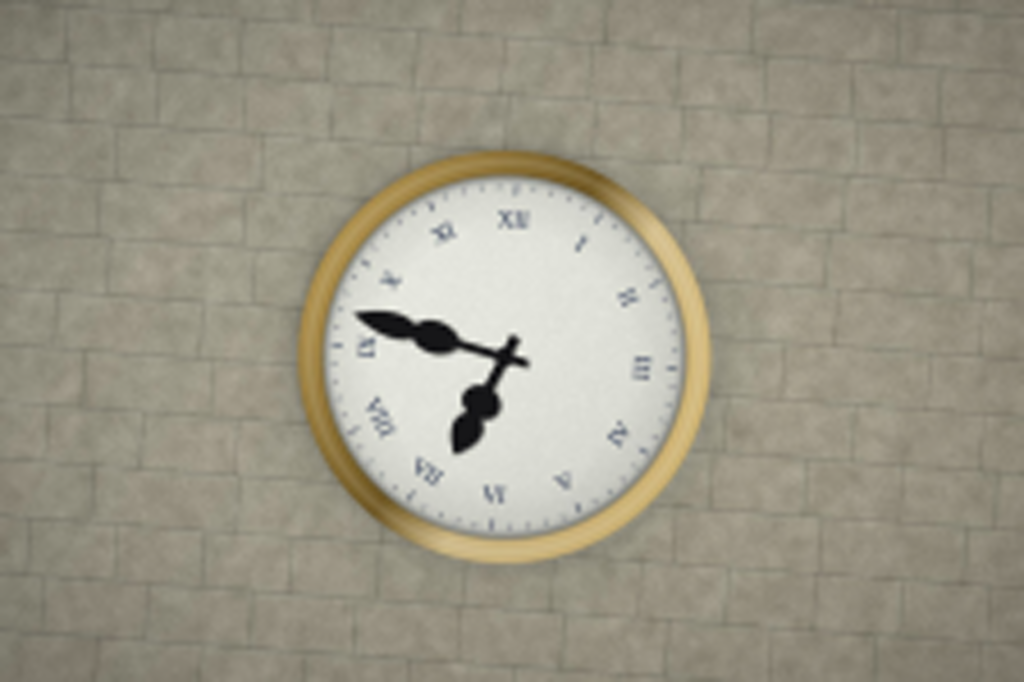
6:47
